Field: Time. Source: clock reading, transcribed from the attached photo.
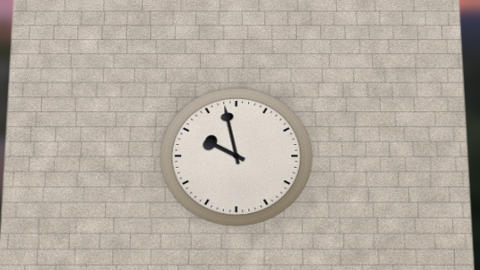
9:58
